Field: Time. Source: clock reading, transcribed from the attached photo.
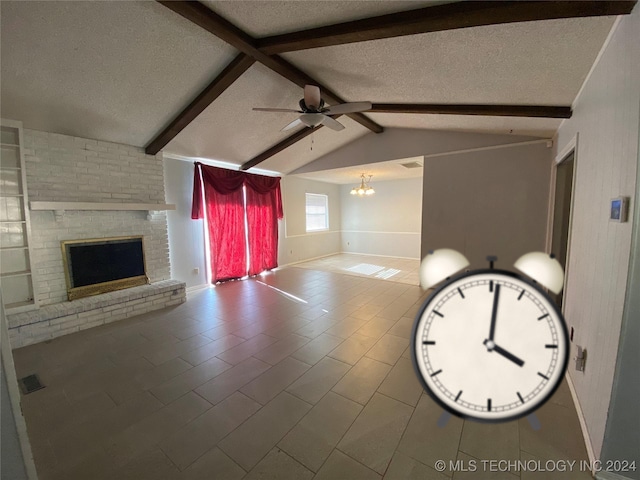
4:01
